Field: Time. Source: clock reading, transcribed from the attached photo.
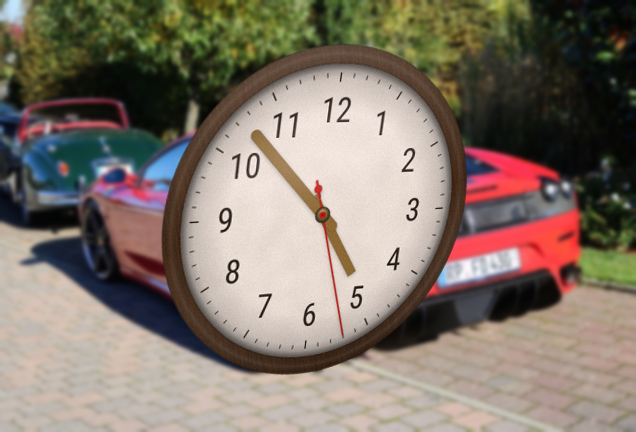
4:52:27
